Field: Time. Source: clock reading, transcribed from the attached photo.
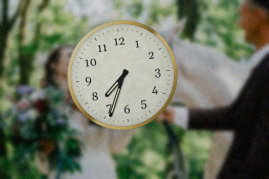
7:34
